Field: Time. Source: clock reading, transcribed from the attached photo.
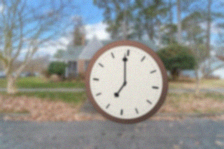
6:59
